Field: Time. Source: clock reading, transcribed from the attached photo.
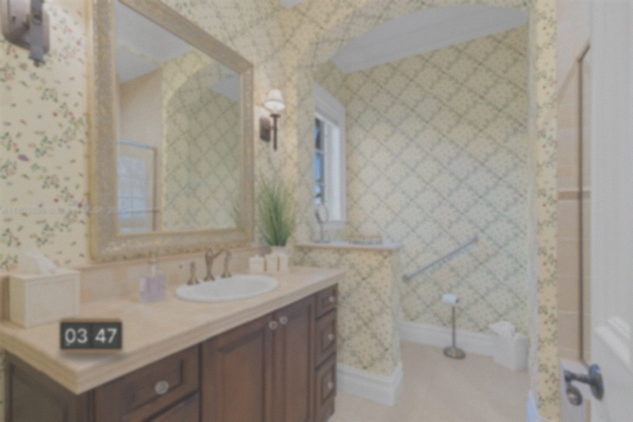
3:47
